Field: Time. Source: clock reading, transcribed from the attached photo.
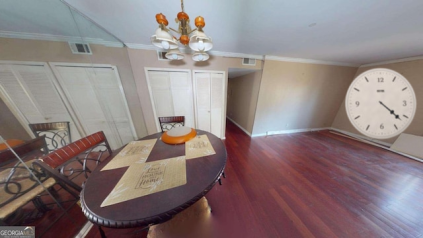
4:22
